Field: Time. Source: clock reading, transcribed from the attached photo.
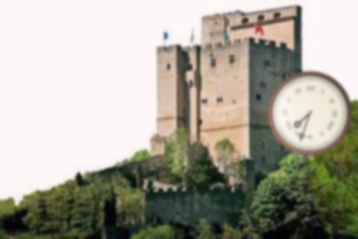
7:33
